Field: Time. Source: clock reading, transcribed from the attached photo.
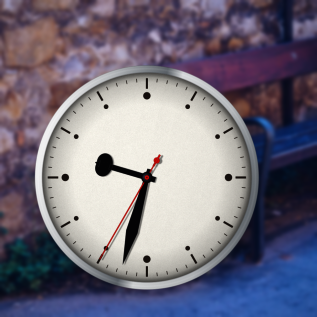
9:32:35
